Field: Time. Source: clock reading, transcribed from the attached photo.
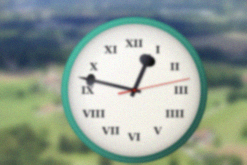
12:47:13
